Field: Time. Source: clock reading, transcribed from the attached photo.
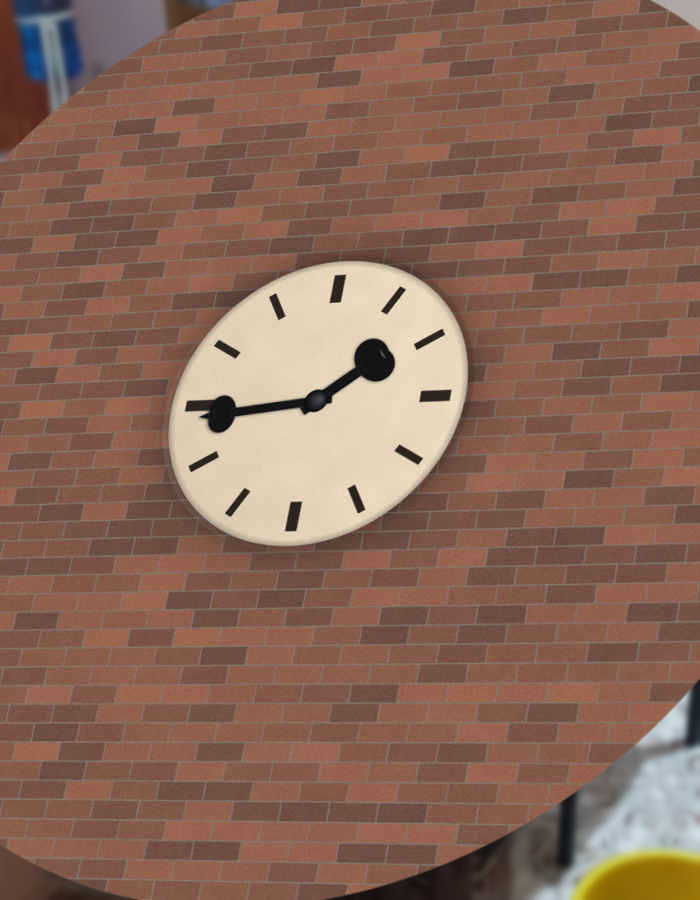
1:44
